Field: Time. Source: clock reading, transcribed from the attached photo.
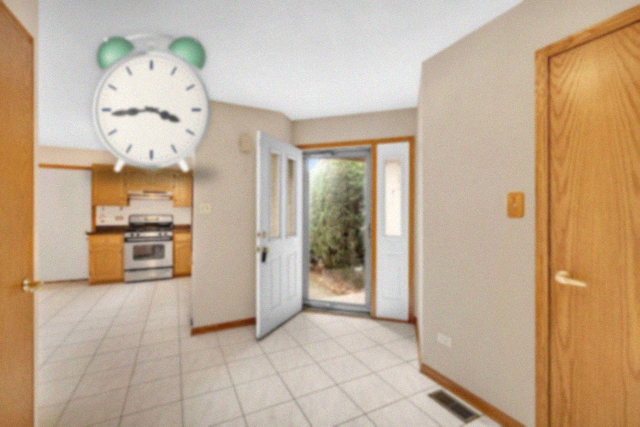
3:44
